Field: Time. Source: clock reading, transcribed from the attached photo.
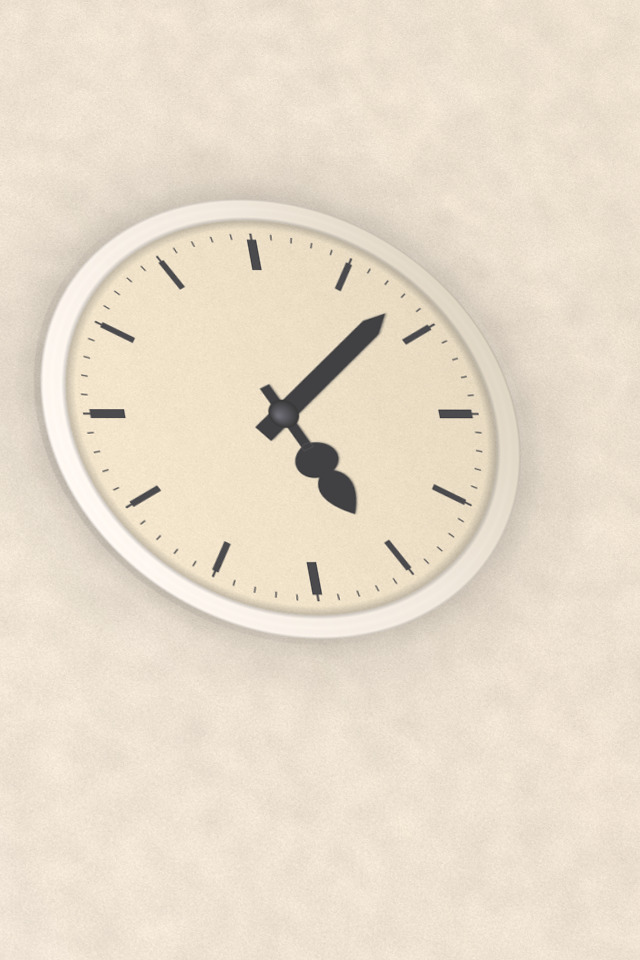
5:08
